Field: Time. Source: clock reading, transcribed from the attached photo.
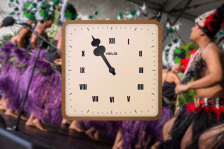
10:55
